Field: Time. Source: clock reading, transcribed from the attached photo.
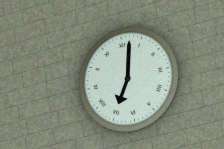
7:02
